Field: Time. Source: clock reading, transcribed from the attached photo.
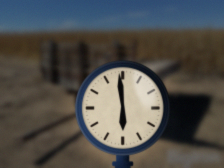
5:59
